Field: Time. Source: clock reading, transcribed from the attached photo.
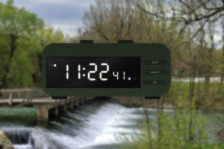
11:22:41
